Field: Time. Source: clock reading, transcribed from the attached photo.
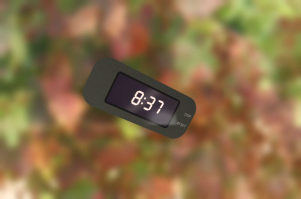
8:37
